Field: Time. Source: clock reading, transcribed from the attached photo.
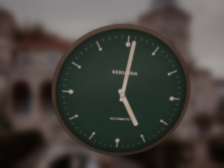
5:01
